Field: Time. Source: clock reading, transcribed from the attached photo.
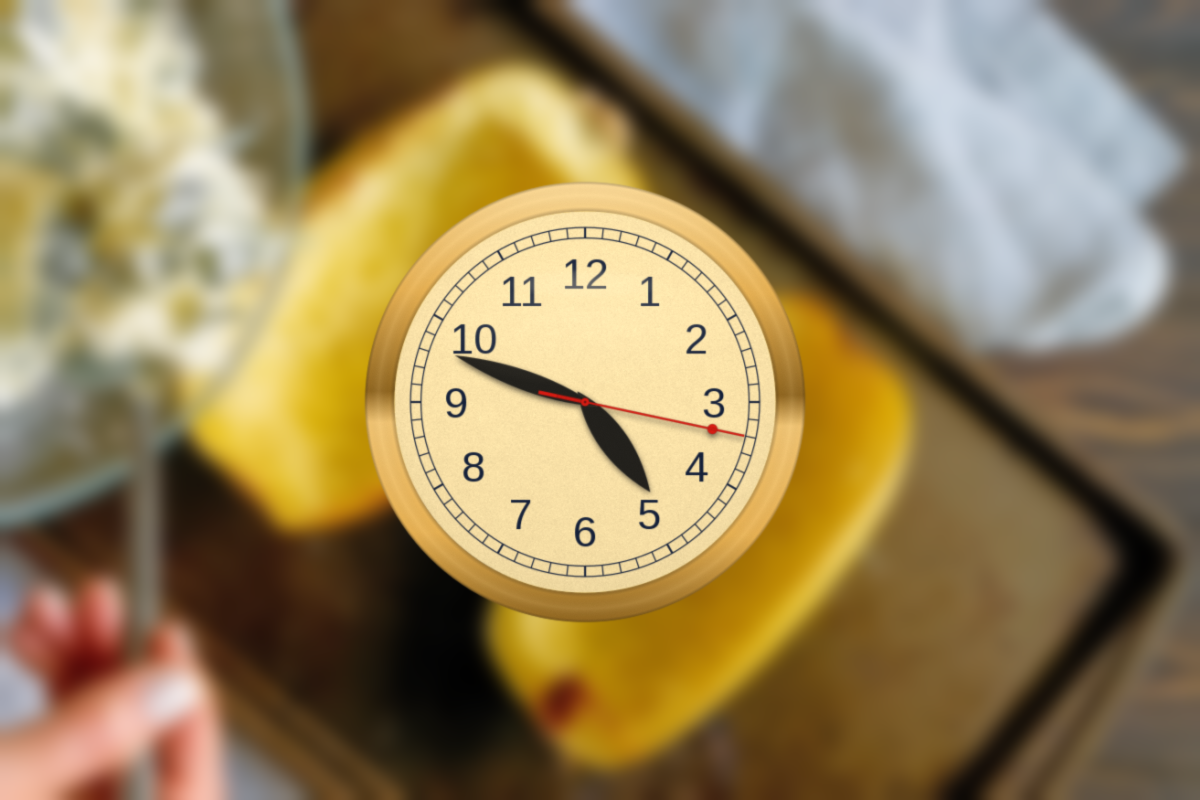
4:48:17
